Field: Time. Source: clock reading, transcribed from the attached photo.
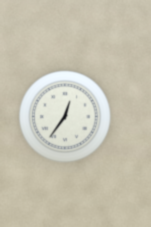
12:36
